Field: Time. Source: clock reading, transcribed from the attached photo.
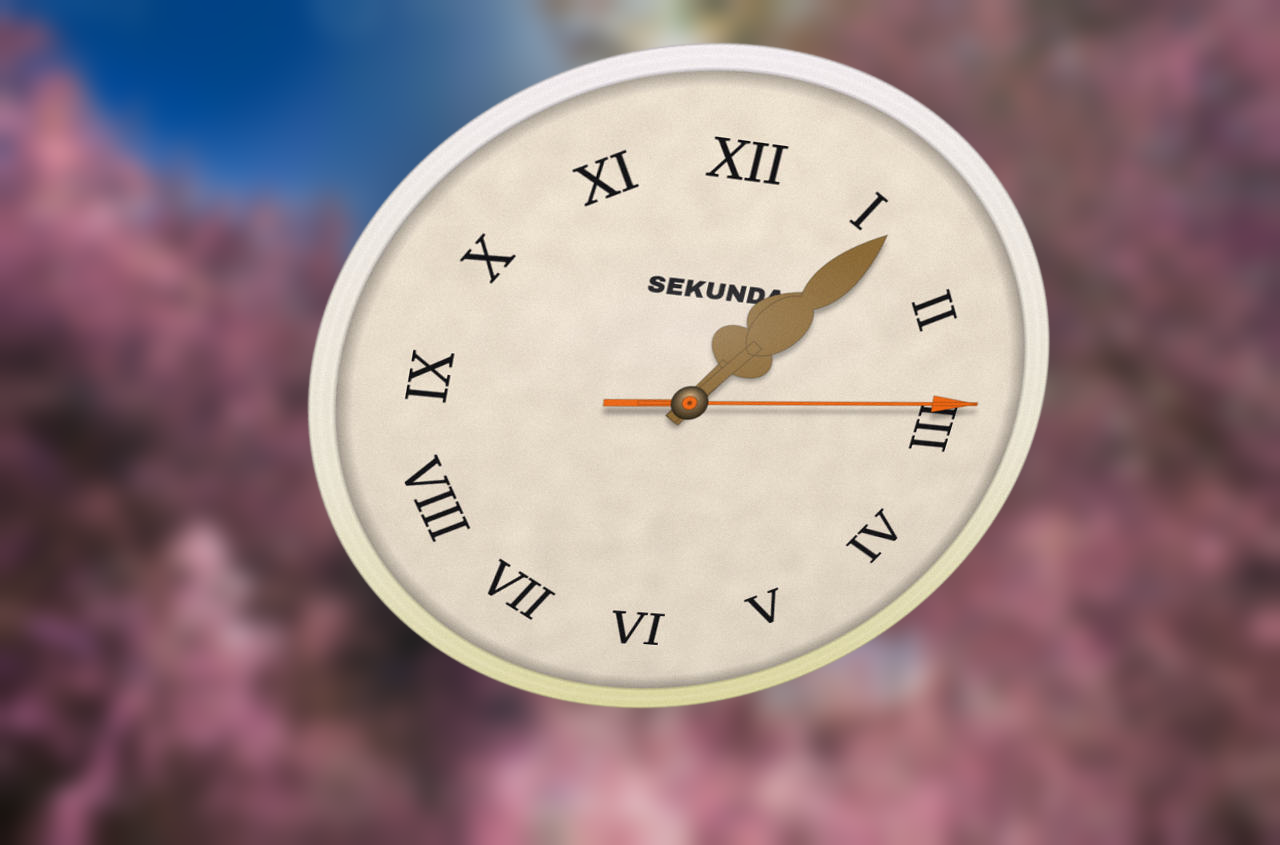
1:06:14
